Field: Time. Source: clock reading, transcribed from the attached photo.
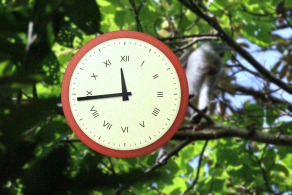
11:44
